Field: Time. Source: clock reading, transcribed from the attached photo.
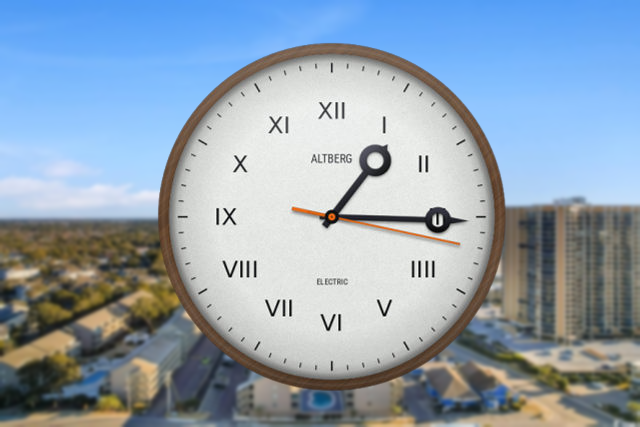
1:15:17
